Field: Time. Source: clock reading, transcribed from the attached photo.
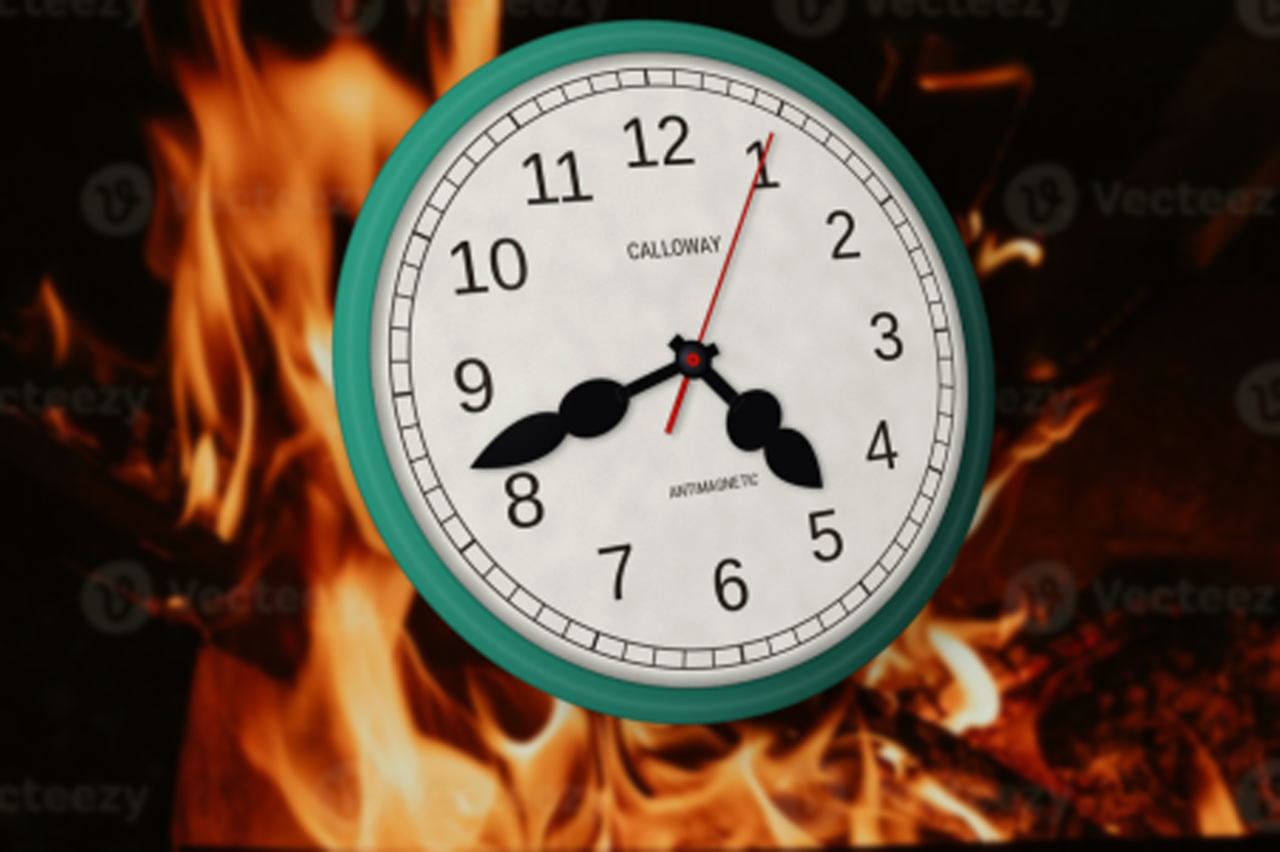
4:42:05
